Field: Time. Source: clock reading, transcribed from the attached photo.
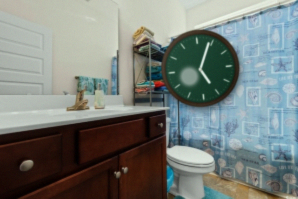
5:04
